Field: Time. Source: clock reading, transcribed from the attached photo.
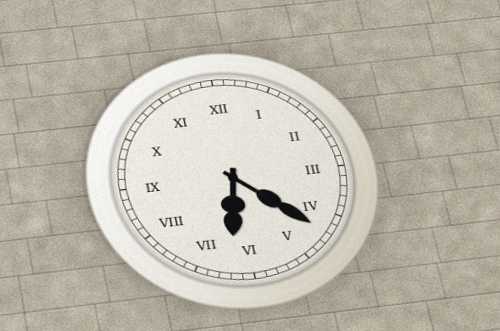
6:22
